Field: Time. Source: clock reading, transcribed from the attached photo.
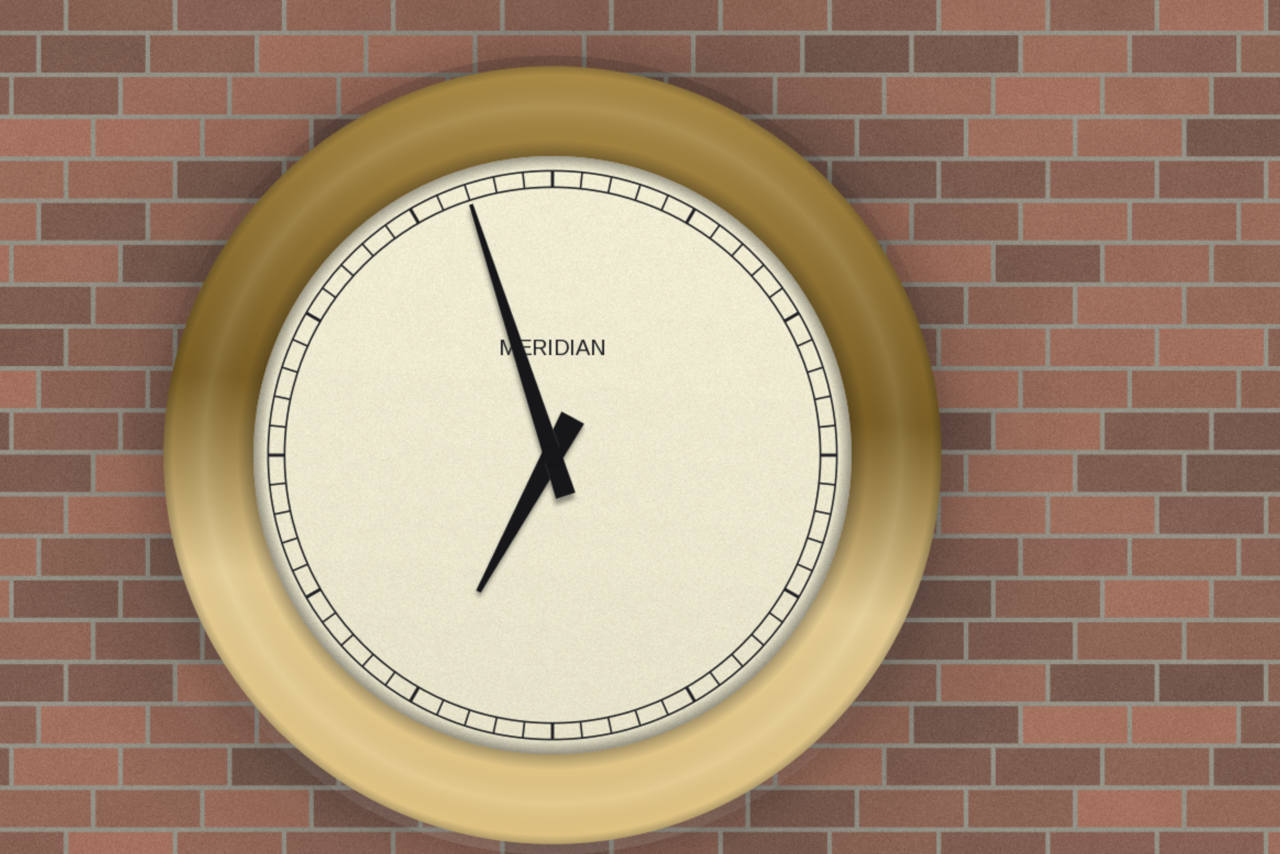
6:57
